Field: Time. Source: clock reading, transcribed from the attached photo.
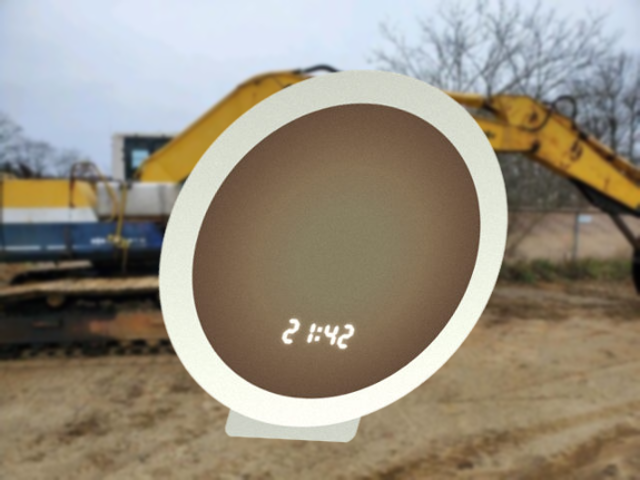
21:42
